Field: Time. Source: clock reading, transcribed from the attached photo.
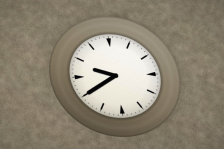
9:40
